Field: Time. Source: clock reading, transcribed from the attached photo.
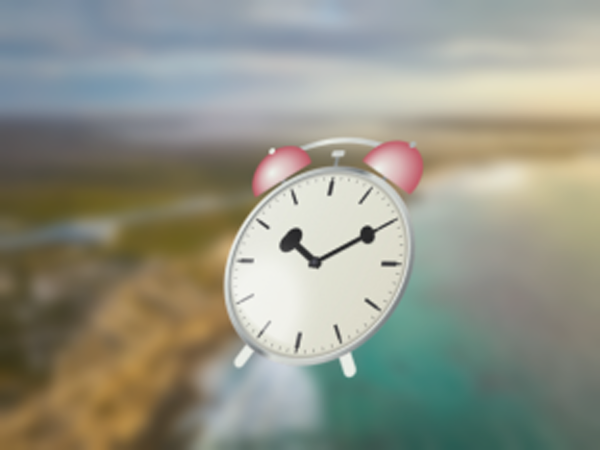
10:10
